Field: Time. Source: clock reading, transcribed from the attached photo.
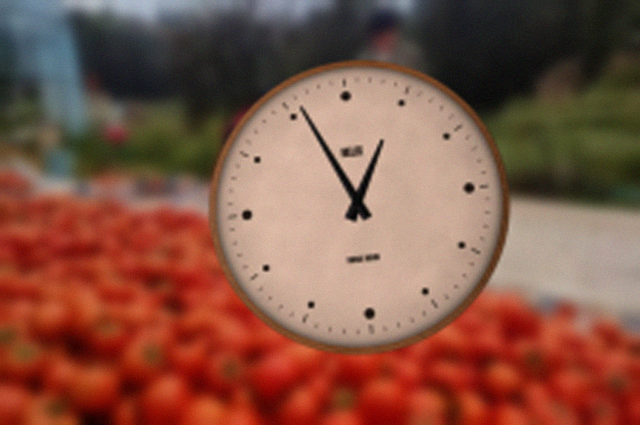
12:56
